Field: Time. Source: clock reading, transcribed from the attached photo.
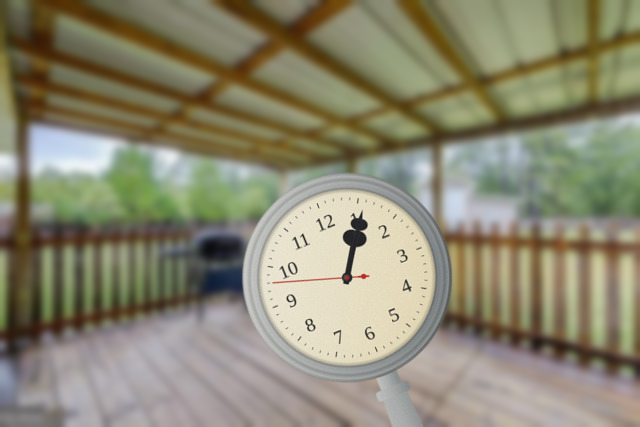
1:05:48
